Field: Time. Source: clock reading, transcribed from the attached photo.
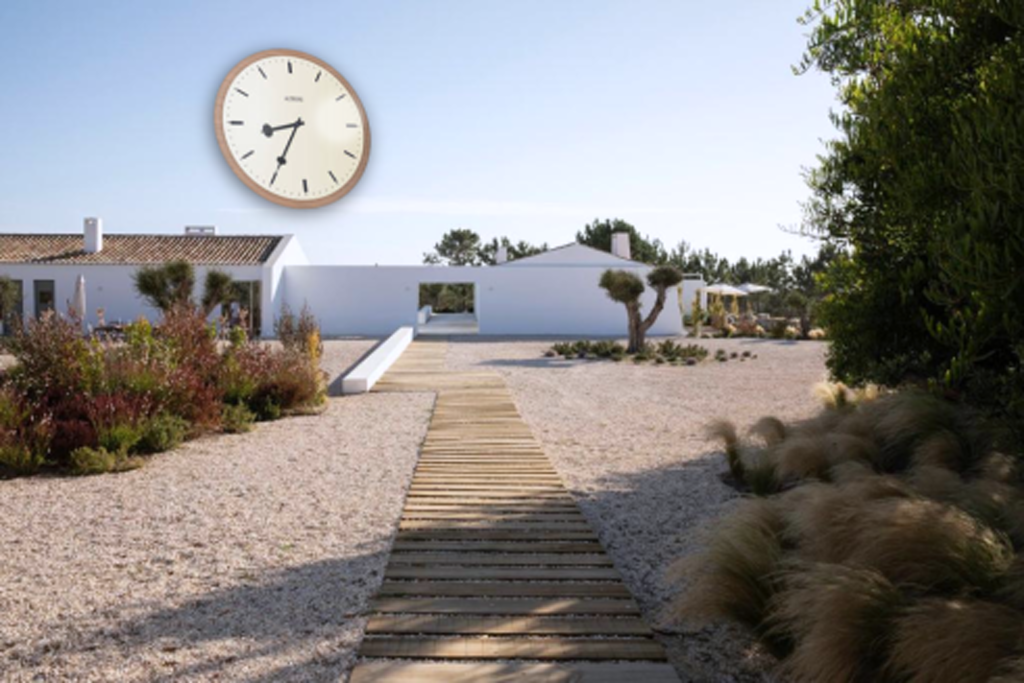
8:35
